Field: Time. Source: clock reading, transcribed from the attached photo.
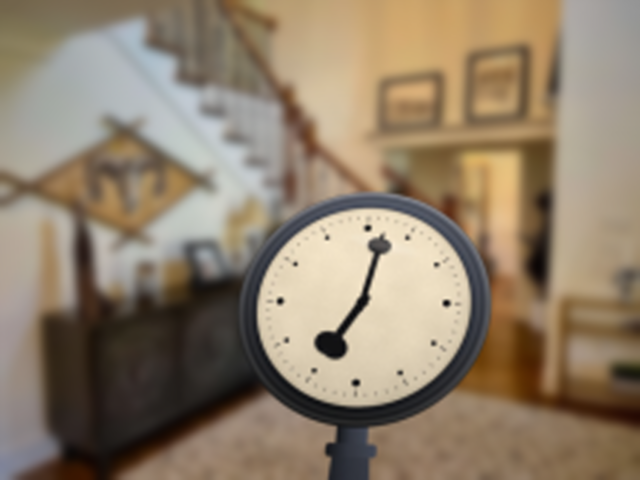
7:02
